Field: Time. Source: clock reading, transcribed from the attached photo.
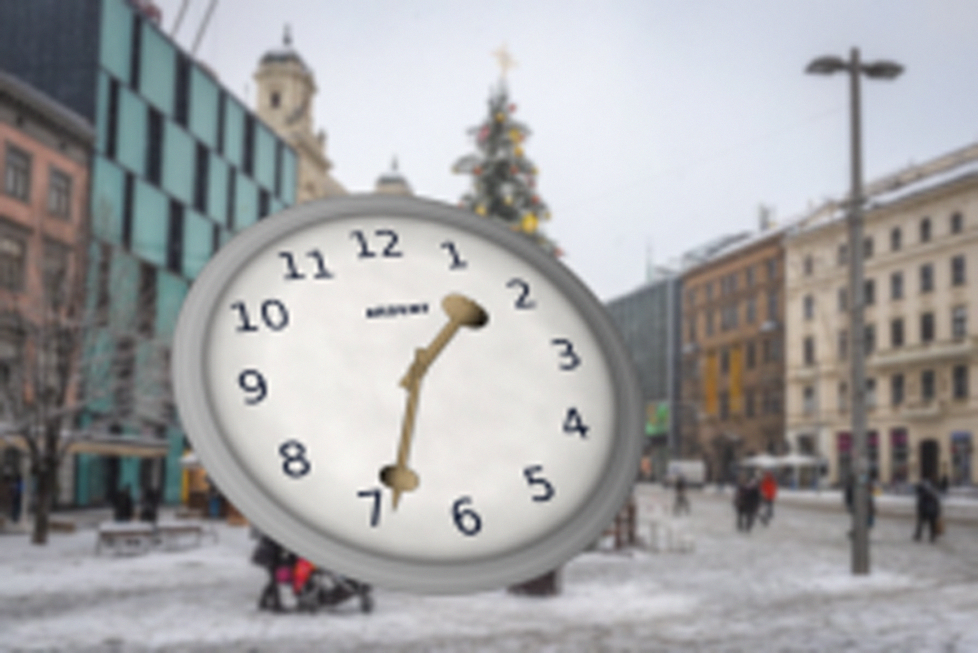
1:34
